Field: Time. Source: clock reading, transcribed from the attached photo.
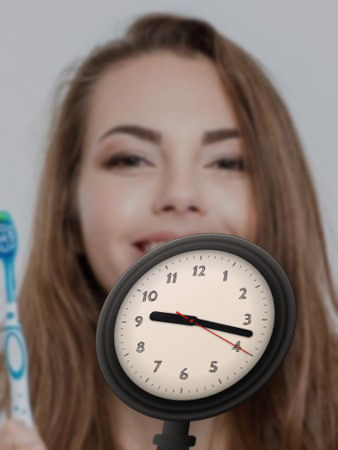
9:17:20
